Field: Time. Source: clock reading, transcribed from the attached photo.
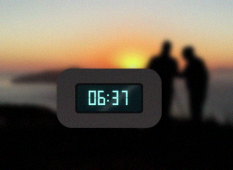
6:37
